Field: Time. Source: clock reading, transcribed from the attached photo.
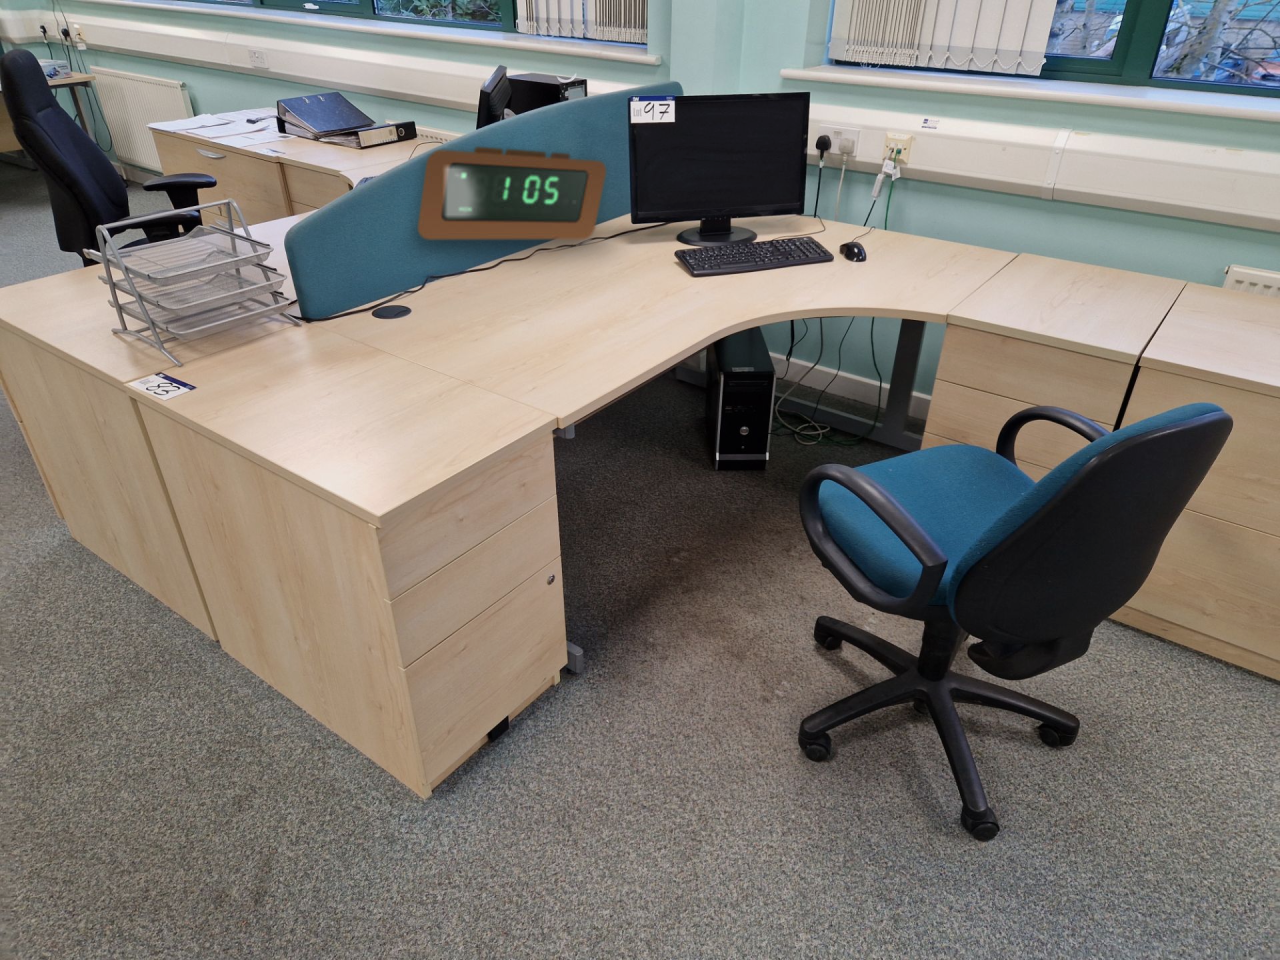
1:05
